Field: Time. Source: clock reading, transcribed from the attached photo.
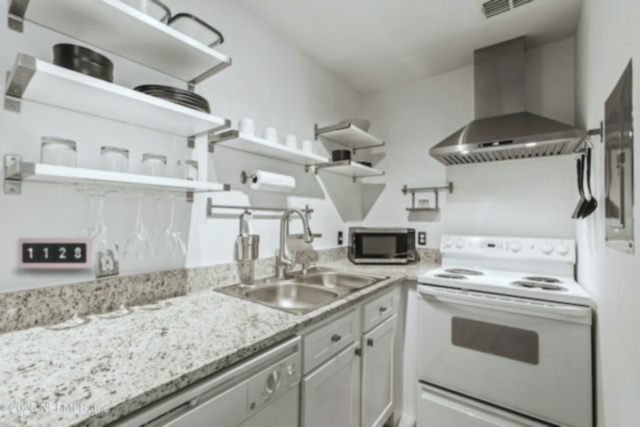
11:28
